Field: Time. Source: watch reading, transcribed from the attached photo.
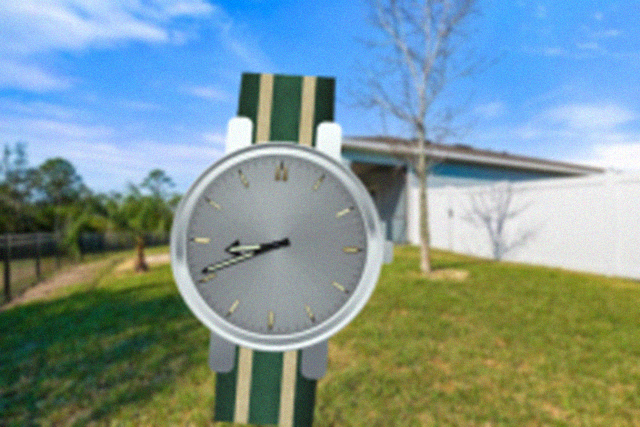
8:41
